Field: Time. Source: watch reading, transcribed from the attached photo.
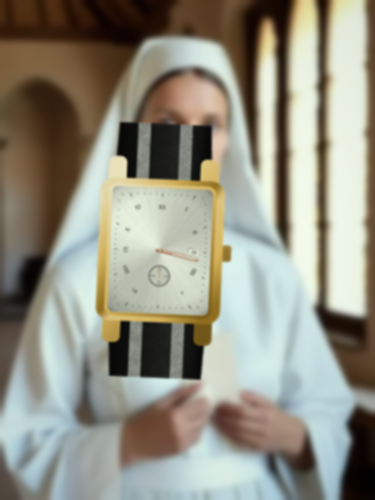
3:17
